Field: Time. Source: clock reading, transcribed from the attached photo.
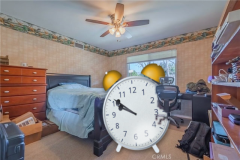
9:51
